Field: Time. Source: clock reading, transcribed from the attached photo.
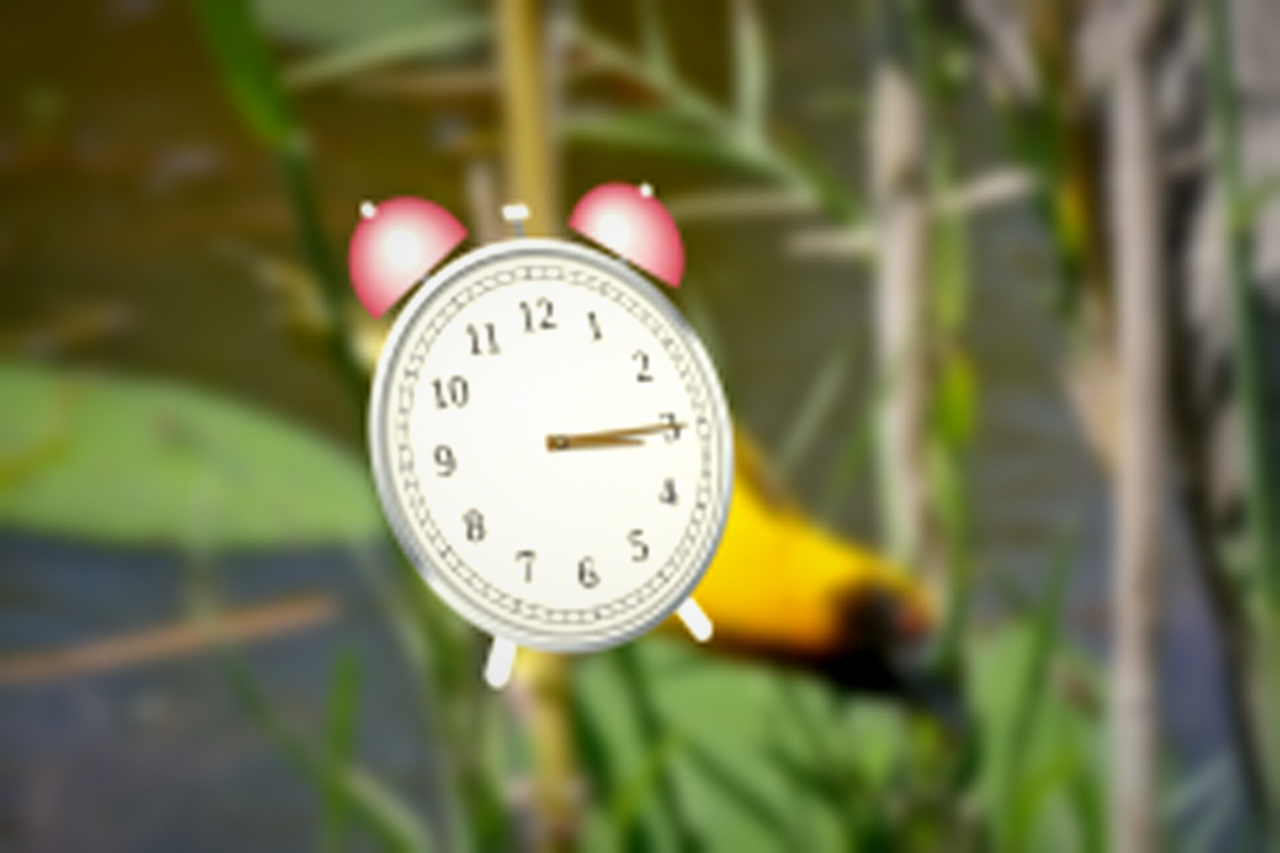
3:15
